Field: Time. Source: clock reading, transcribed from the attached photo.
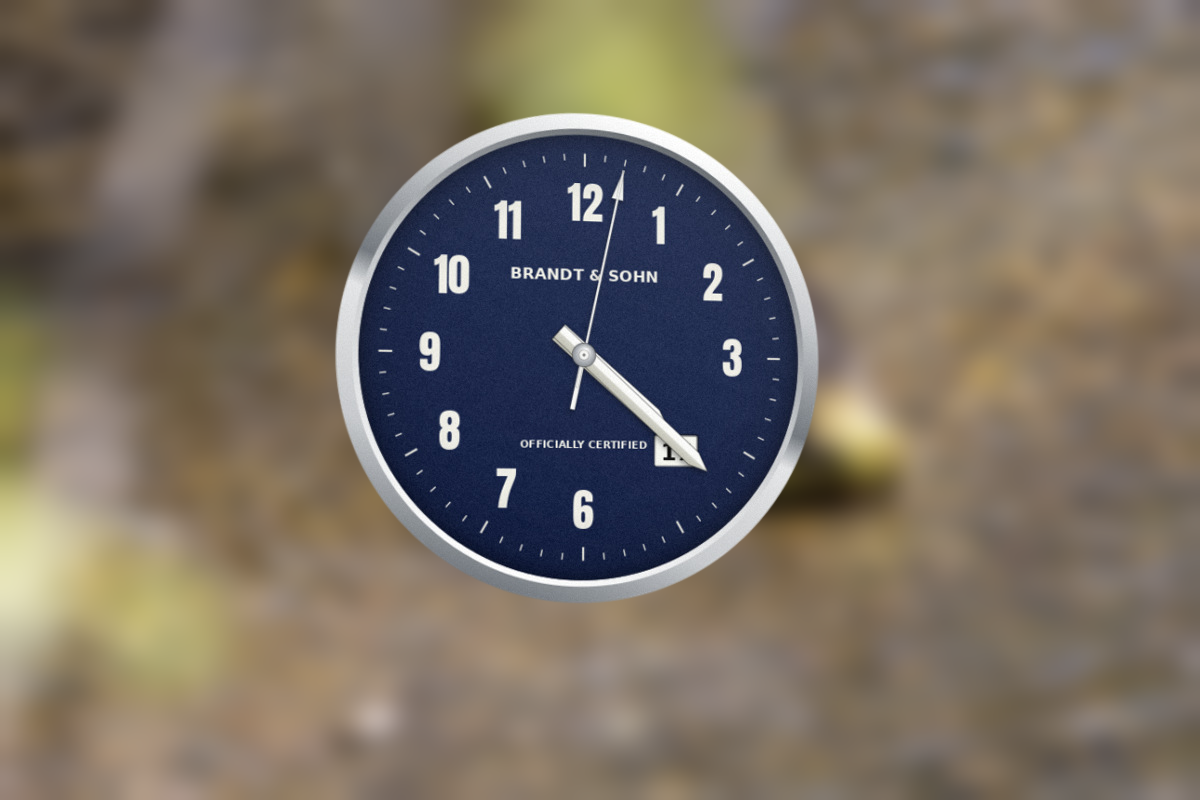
4:22:02
